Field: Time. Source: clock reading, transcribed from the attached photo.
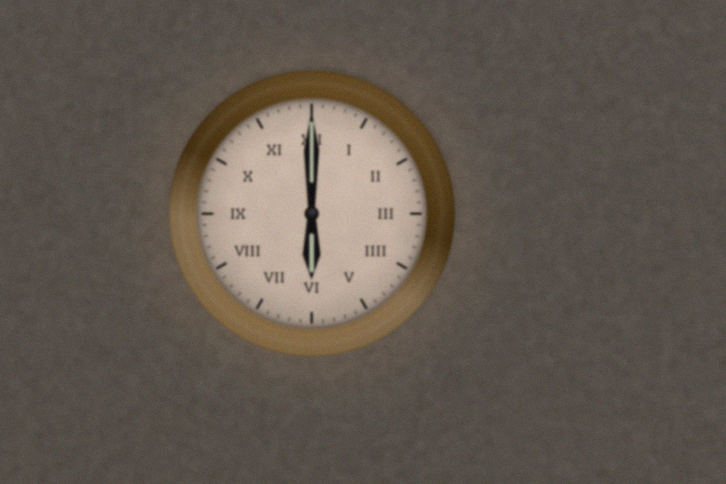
6:00
